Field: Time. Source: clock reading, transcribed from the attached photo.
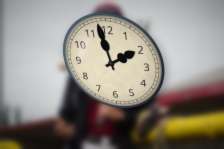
1:58
